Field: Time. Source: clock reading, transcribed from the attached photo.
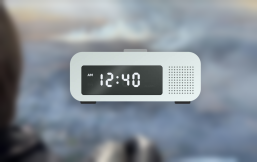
12:40
